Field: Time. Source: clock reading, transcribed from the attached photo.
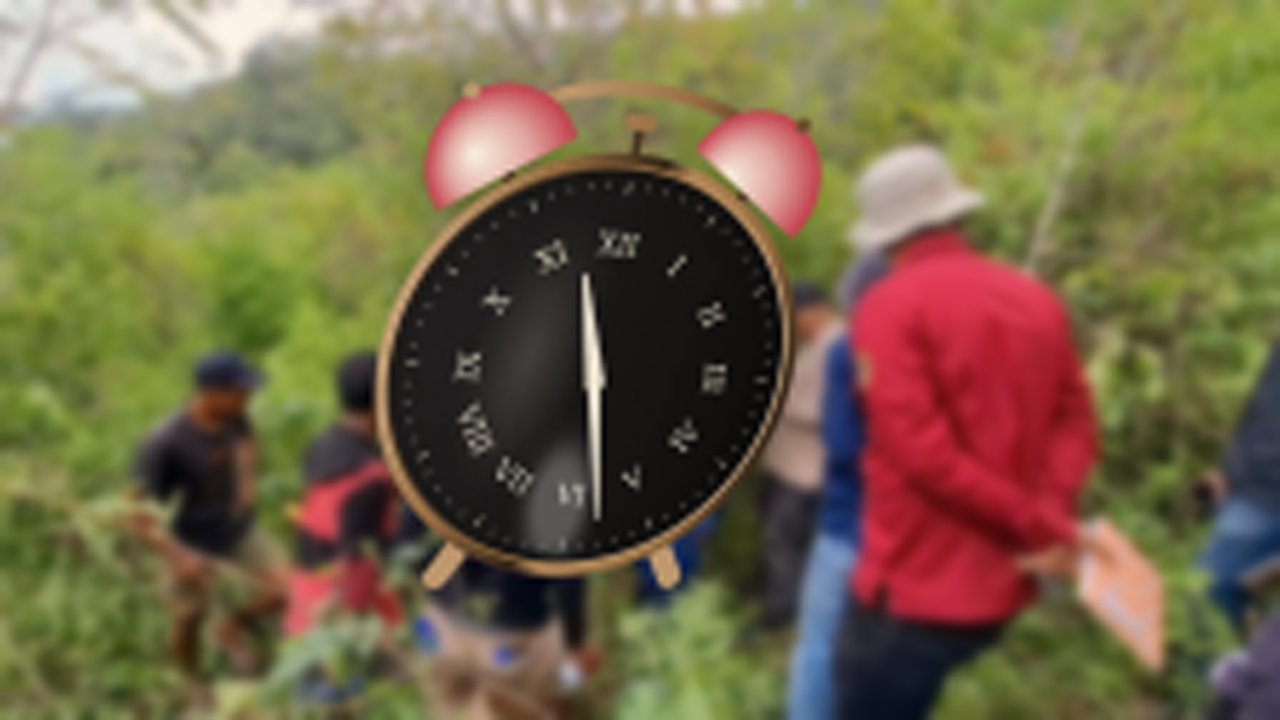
11:28
